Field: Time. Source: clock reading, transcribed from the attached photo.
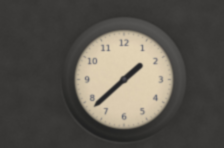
1:38
